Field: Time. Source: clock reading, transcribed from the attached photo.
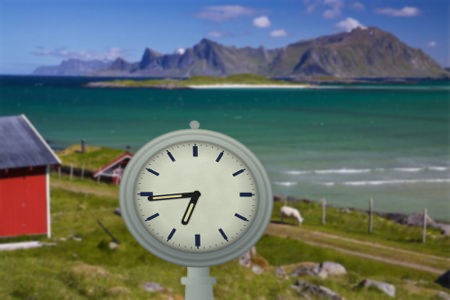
6:44
